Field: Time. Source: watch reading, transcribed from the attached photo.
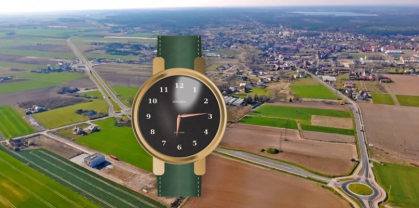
6:14
